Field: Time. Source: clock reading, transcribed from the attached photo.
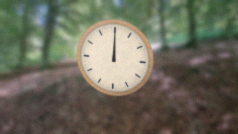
12:00
